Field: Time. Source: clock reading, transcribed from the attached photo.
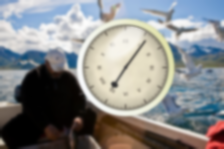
7:06
